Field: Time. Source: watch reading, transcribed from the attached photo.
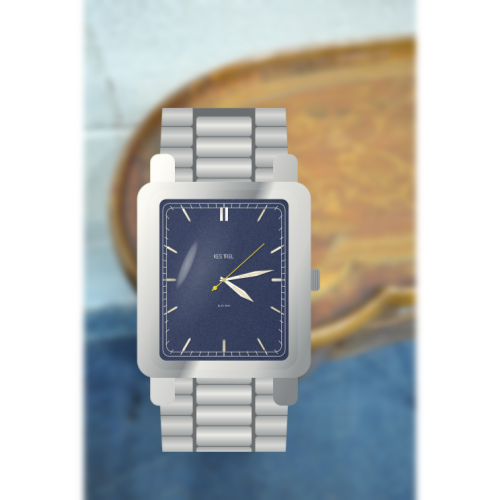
4:13:08
